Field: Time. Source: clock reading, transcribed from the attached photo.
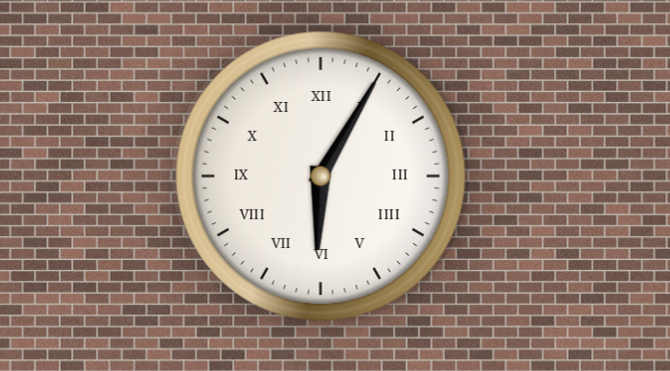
6:05
